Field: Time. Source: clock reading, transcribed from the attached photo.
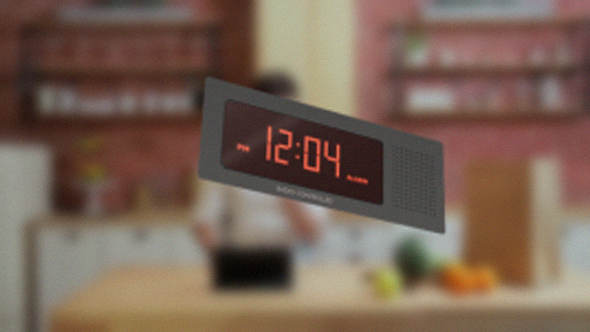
12:04
